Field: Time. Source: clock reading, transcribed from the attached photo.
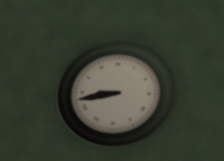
8:43
